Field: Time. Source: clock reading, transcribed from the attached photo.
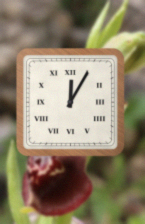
12:05
